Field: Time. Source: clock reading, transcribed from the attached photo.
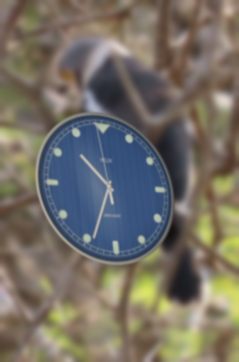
10:33:59
